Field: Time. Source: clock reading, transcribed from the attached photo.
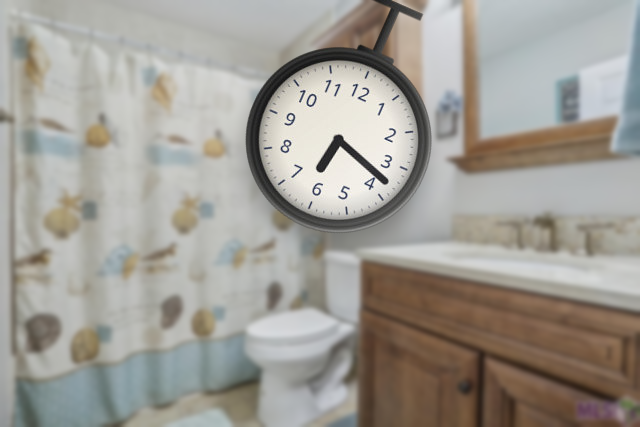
6:18
